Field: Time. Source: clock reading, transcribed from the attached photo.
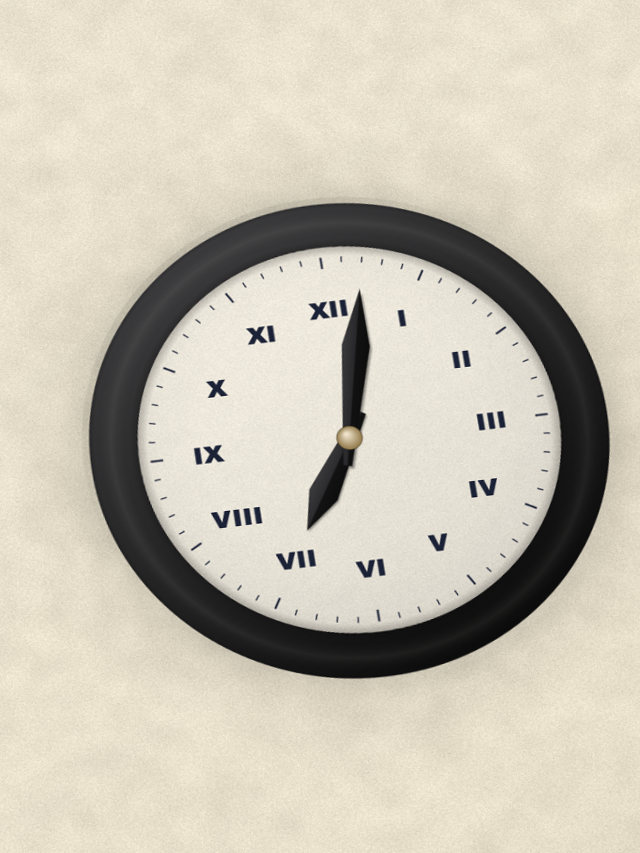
7:02
